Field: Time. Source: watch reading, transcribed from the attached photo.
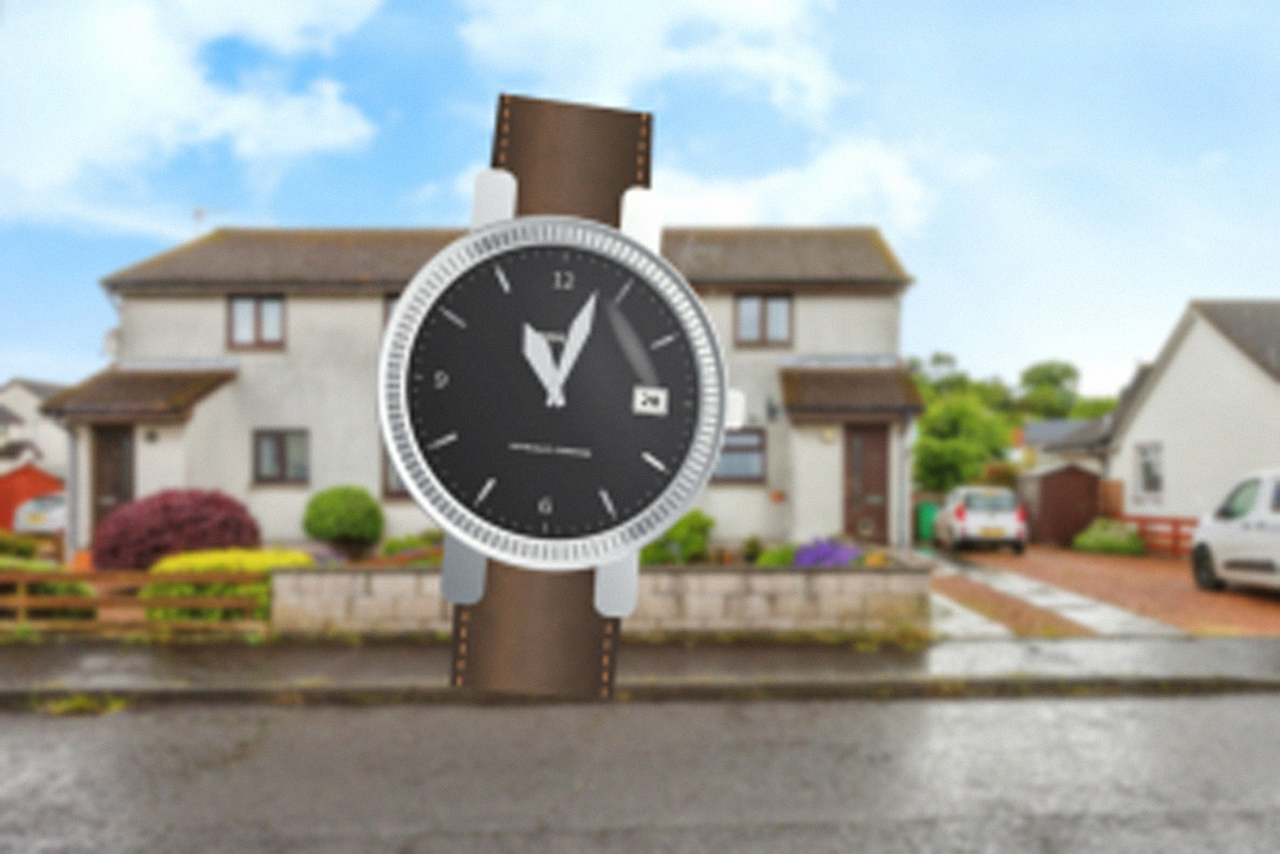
11:03
